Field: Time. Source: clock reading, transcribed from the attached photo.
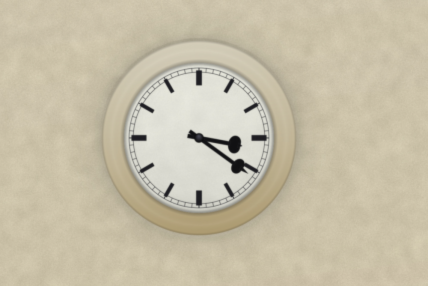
3:21
